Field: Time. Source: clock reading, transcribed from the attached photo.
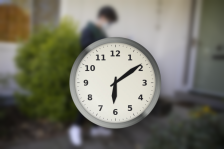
6:09
